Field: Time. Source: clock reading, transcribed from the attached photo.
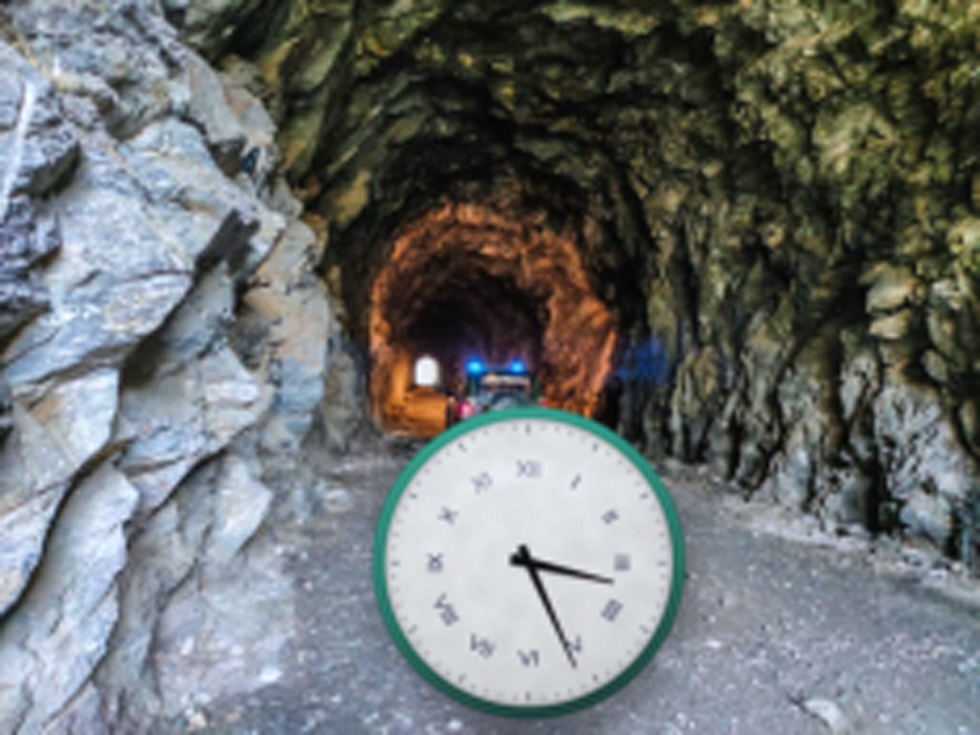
3:26
